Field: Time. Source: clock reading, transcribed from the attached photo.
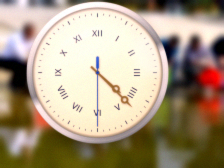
4:22:30
